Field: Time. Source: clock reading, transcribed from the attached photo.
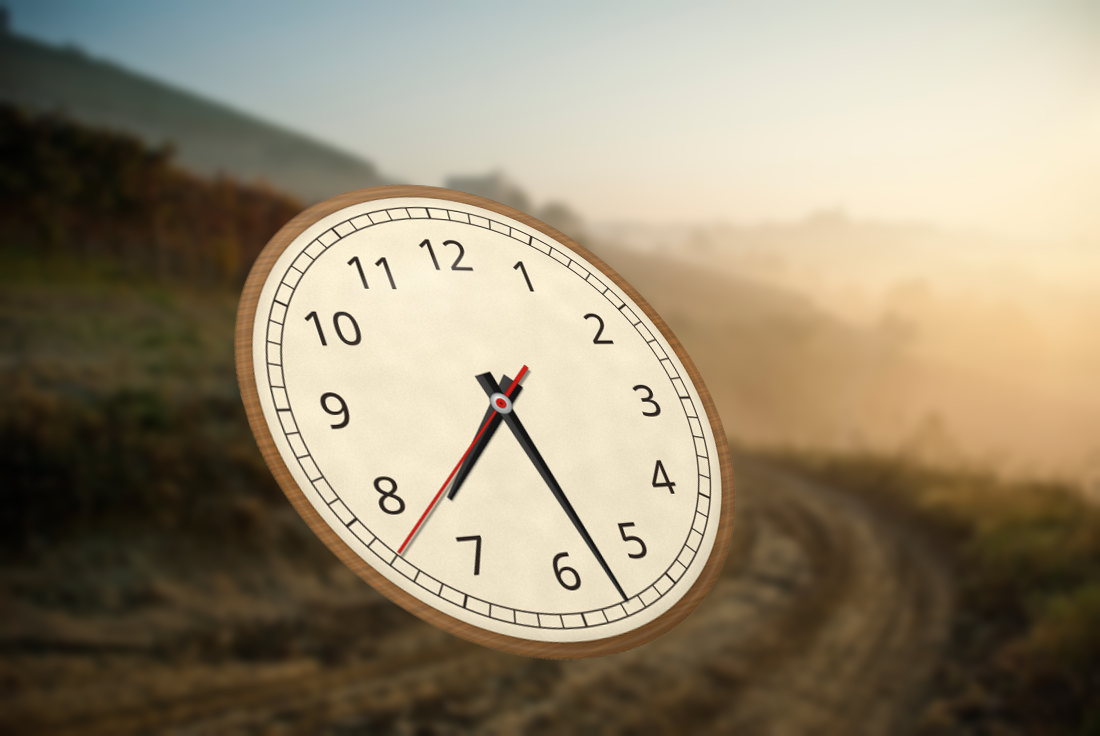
7:27:38
